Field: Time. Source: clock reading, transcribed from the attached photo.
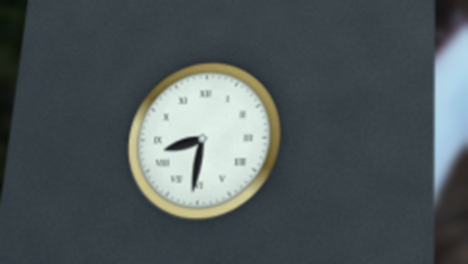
8:31
